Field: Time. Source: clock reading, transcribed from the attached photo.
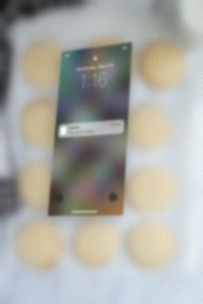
1:16
